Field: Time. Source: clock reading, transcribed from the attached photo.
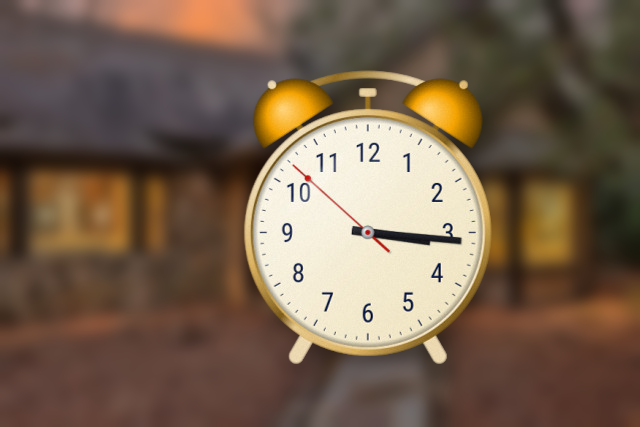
3:15:52
